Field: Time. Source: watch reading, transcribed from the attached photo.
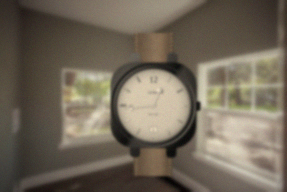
12:44
